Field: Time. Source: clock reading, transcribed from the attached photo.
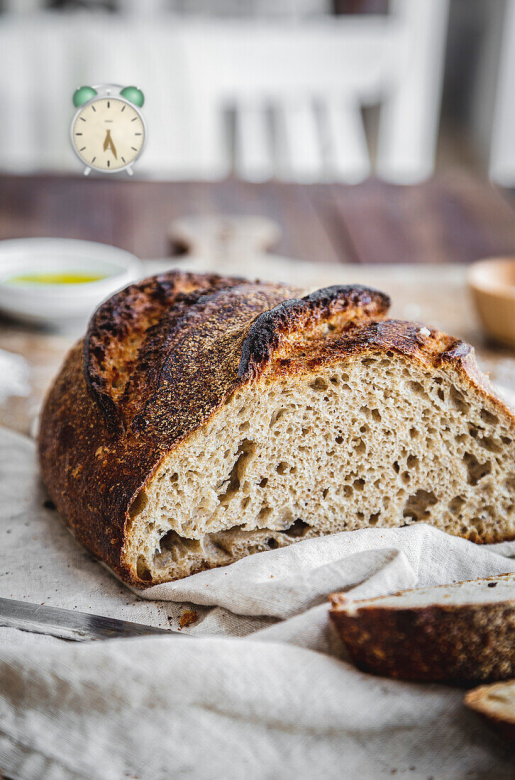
6:27
